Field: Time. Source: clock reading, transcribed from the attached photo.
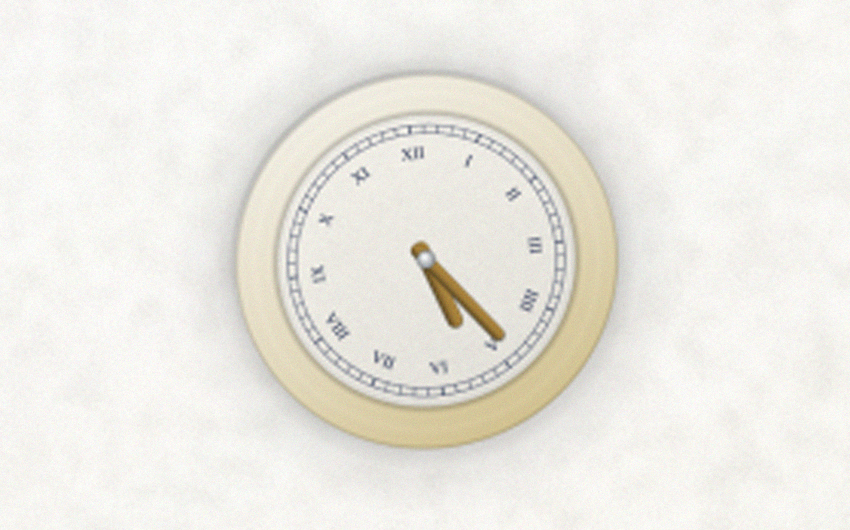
5:24
